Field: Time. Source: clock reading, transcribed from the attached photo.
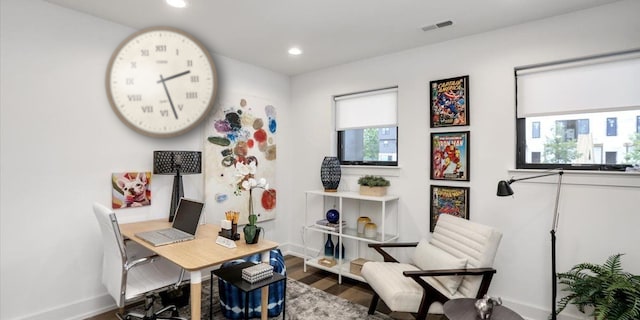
2:27
